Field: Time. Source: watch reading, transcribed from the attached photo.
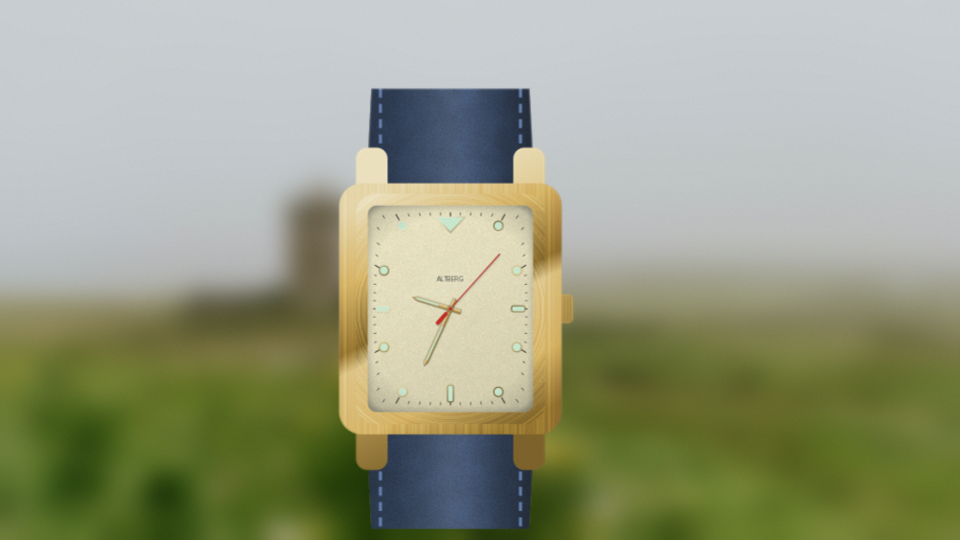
9:34:07
